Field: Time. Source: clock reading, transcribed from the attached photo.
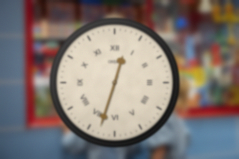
12:33
